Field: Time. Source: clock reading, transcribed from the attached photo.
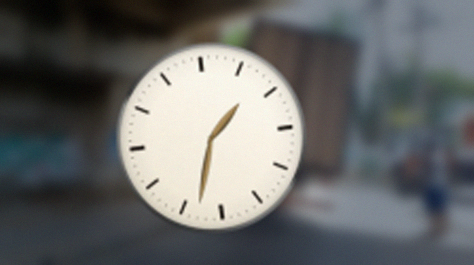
1:33
